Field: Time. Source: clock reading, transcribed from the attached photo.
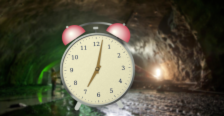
7:02
